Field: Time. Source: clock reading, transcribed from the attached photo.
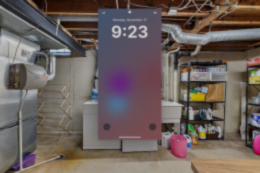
9:23
